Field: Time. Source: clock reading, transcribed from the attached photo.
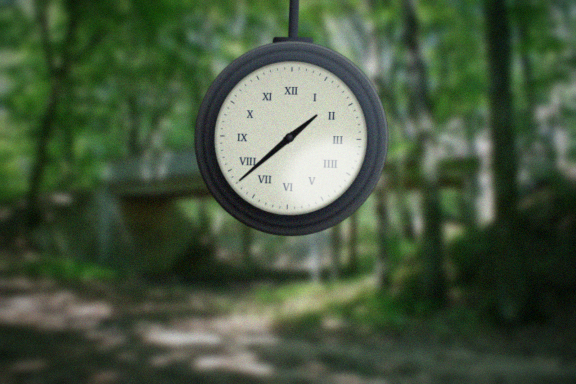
1:38
